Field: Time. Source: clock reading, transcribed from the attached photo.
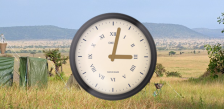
3:02
